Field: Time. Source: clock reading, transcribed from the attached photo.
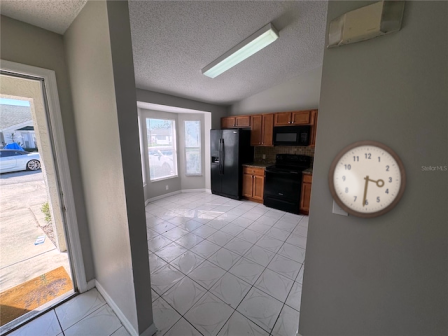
3:31
